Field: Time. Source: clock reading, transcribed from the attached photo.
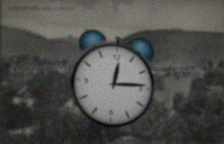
12:14
